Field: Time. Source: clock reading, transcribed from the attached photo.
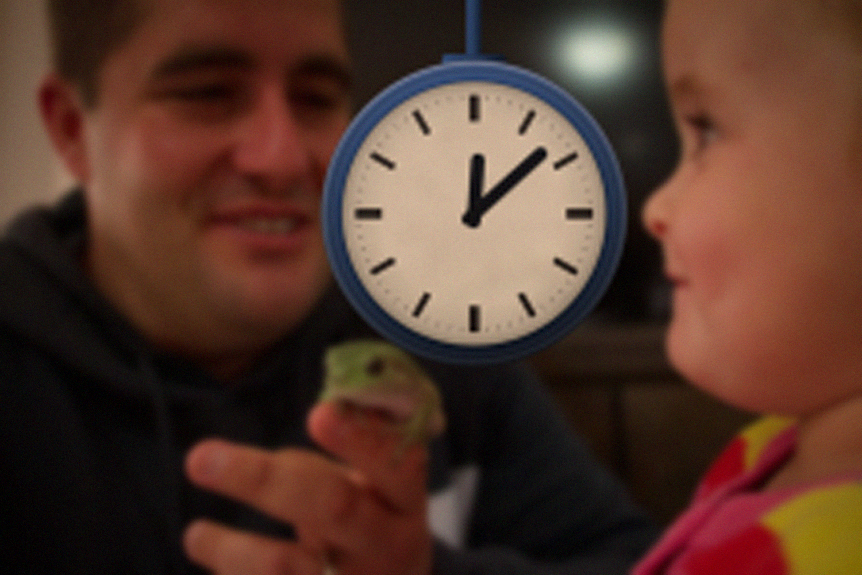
12:08
